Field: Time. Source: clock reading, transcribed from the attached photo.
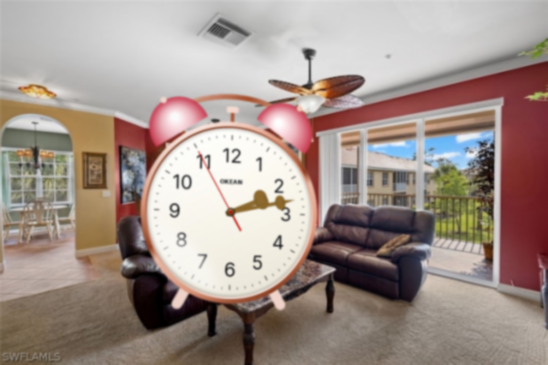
2:12:55
